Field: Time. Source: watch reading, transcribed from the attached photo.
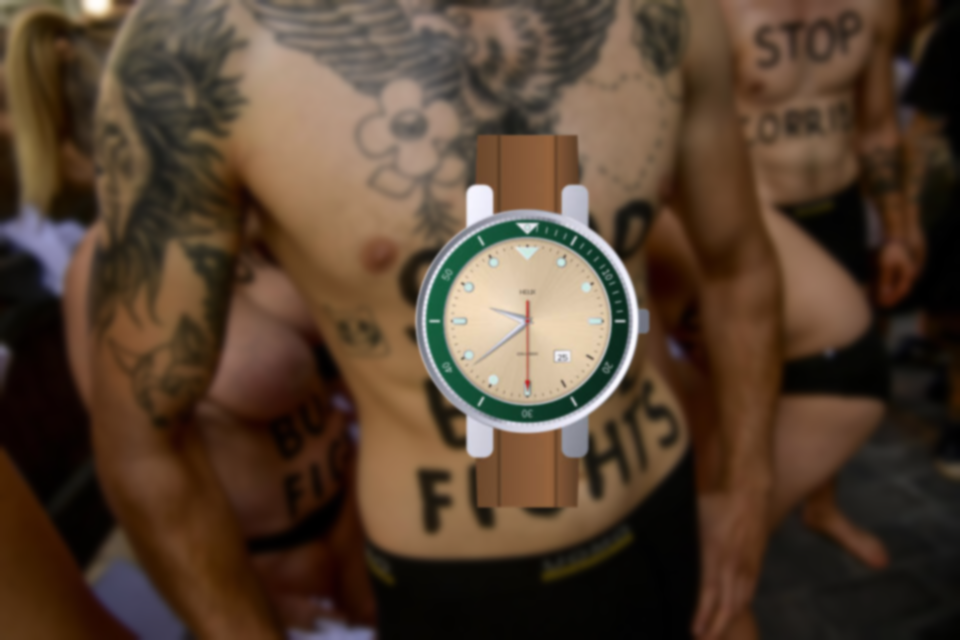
9:38:30
